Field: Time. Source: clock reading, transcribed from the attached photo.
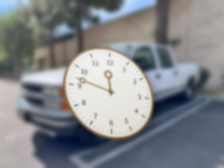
11:47
